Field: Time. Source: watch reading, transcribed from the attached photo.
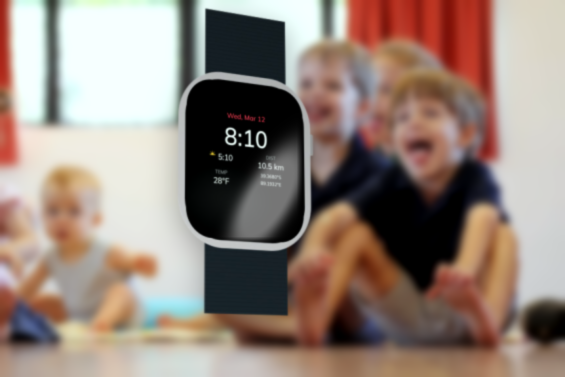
8:10
